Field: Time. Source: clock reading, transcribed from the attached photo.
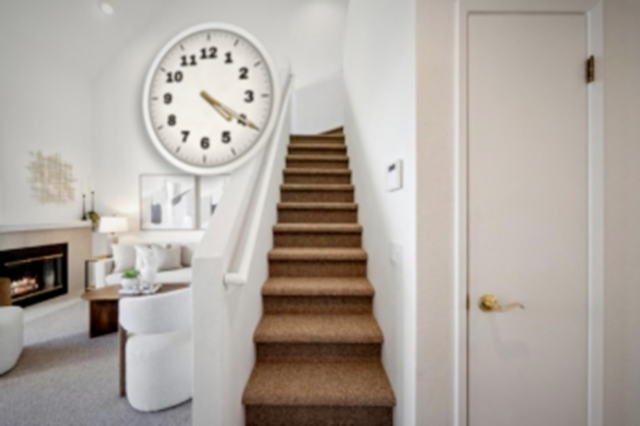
4:20
